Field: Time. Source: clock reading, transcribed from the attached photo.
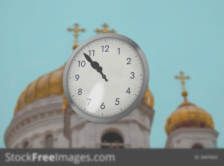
10:53
